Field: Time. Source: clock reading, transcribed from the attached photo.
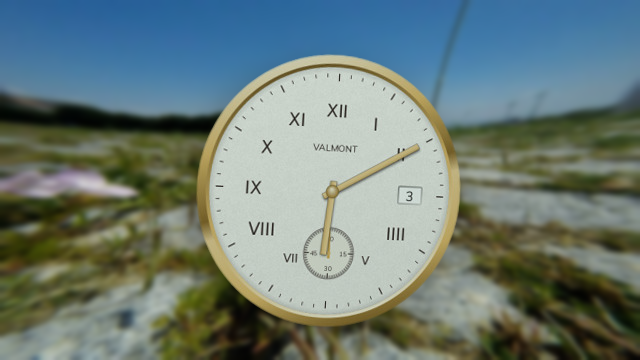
6:10
